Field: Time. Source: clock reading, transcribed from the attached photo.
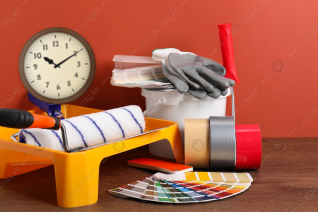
10:10
